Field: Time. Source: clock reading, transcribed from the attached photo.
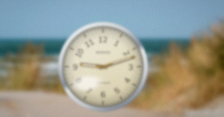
9:12
